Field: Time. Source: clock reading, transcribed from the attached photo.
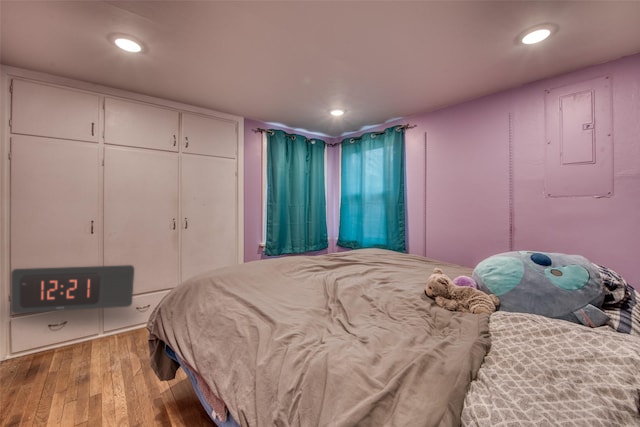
12:21
